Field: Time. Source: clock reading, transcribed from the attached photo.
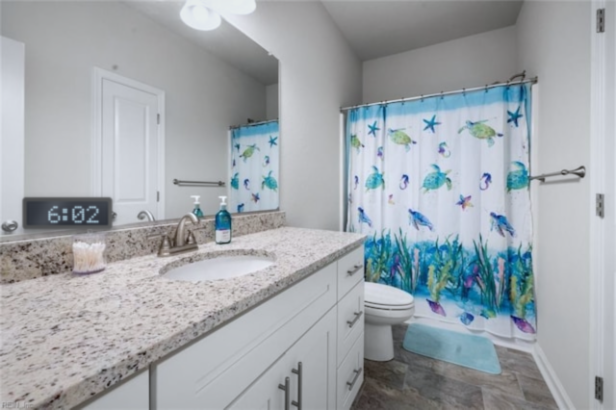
6:02
